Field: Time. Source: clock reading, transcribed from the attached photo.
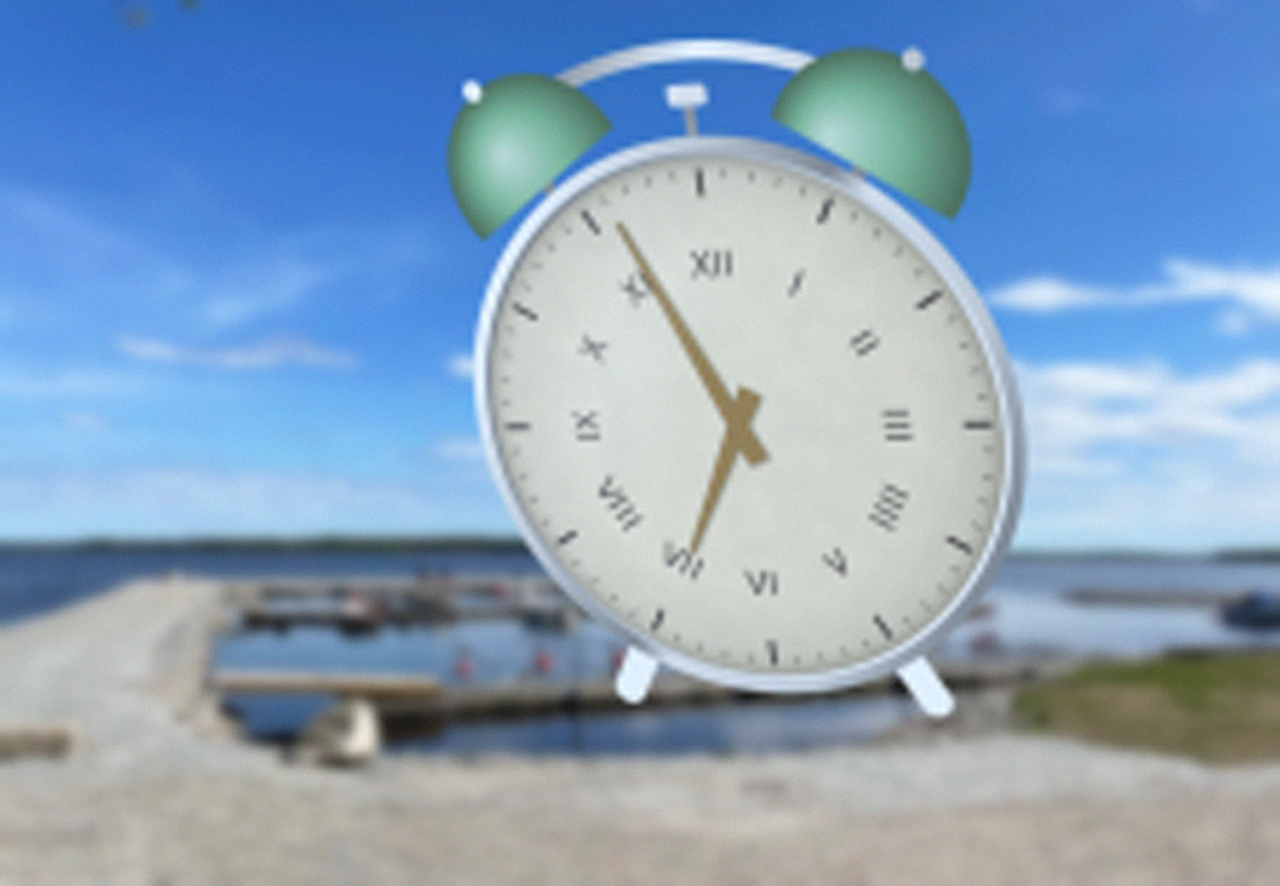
6:56
